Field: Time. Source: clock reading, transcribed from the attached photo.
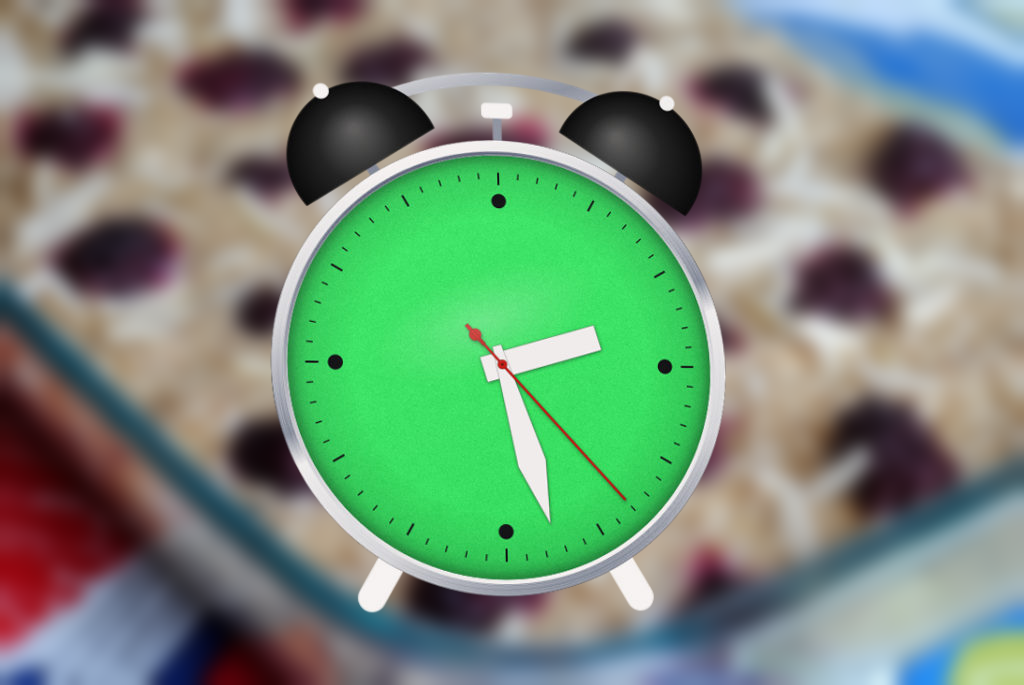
2:27:23
